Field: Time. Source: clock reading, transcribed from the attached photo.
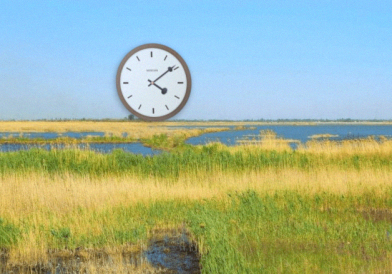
4:09
